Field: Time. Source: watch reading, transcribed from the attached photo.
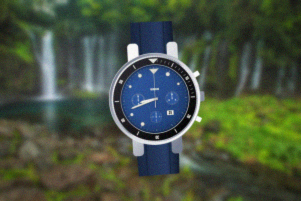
8:42
